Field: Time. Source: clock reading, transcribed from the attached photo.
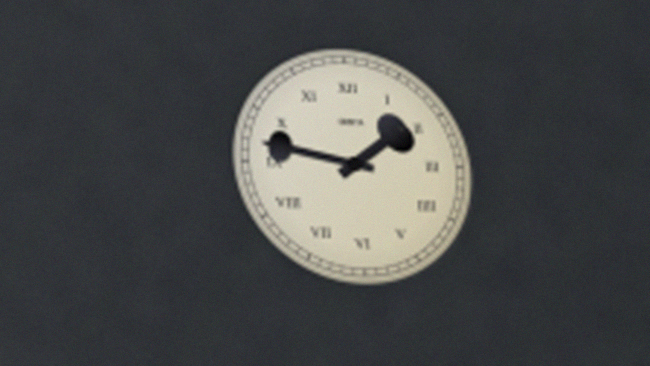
1:47
